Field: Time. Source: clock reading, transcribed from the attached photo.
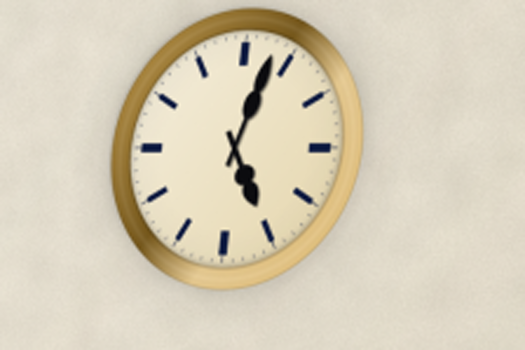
5:03
